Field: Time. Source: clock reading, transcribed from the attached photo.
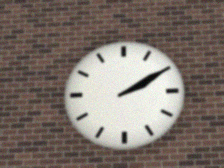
2:10
